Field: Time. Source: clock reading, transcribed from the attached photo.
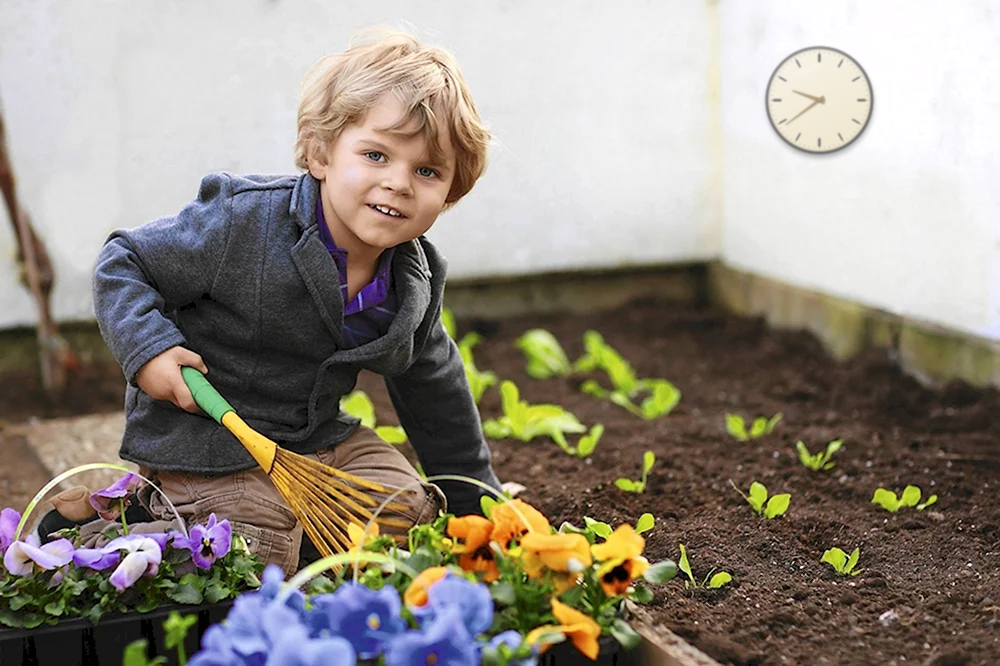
9:39
